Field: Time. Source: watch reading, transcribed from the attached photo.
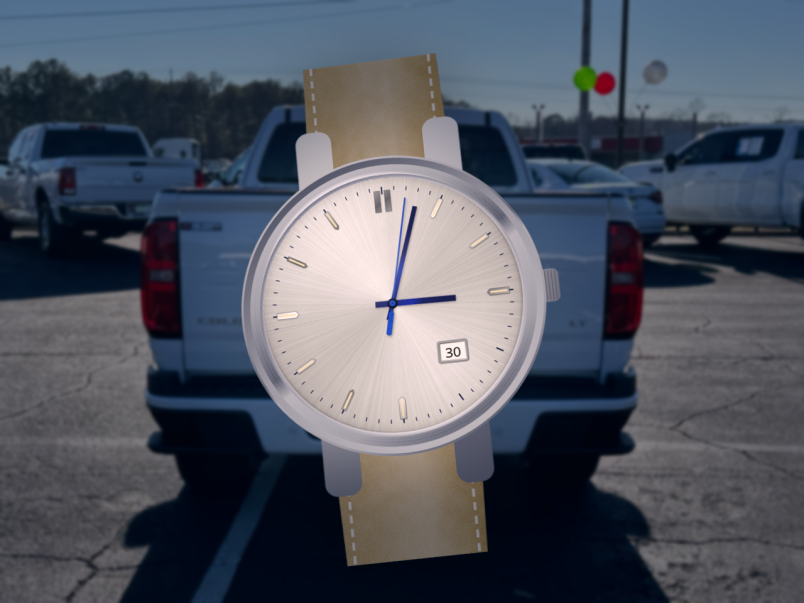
3:03:02
